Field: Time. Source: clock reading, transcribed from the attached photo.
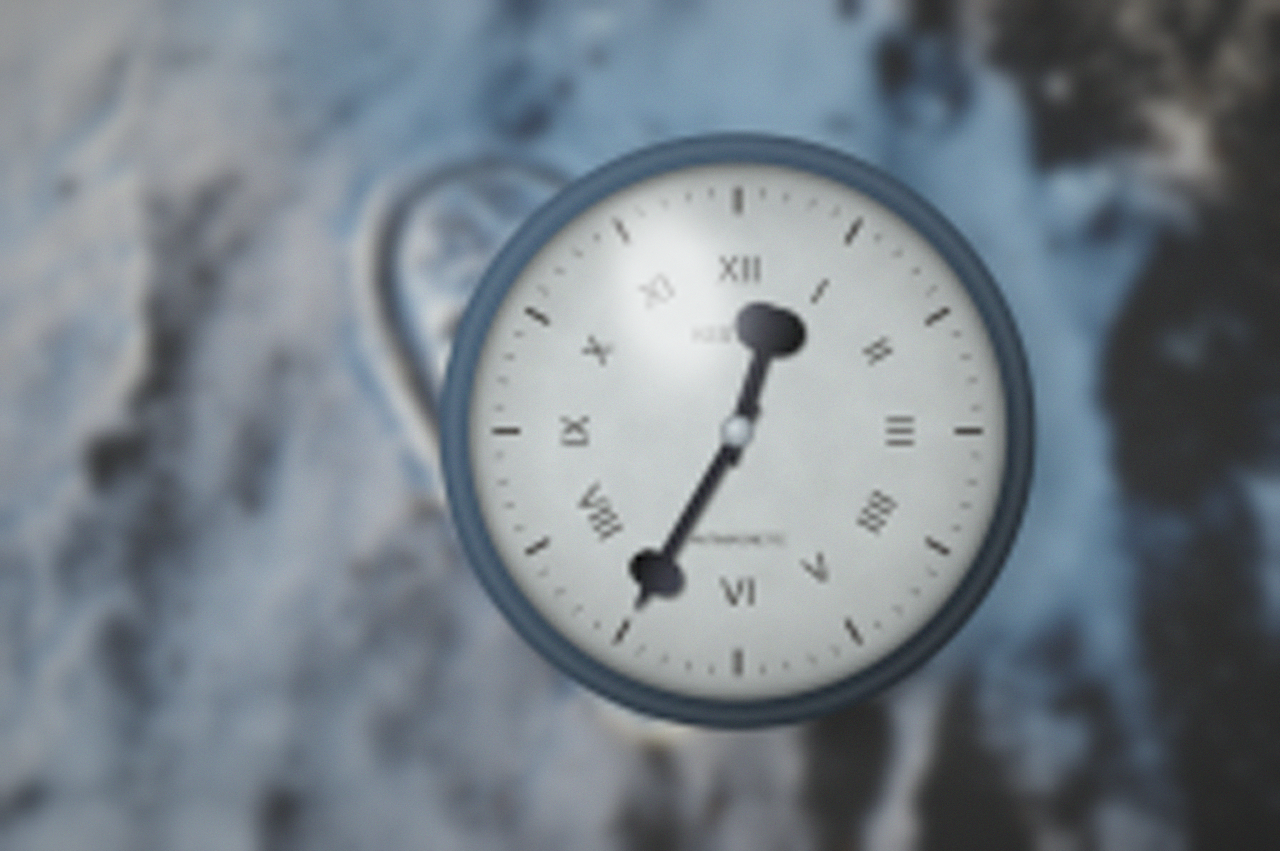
12:35
